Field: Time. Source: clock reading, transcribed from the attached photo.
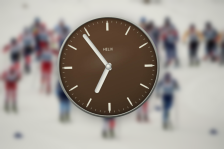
6:54
